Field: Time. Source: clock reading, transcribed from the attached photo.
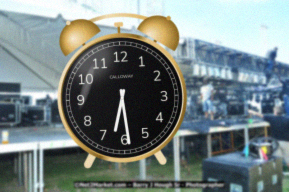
6:29
